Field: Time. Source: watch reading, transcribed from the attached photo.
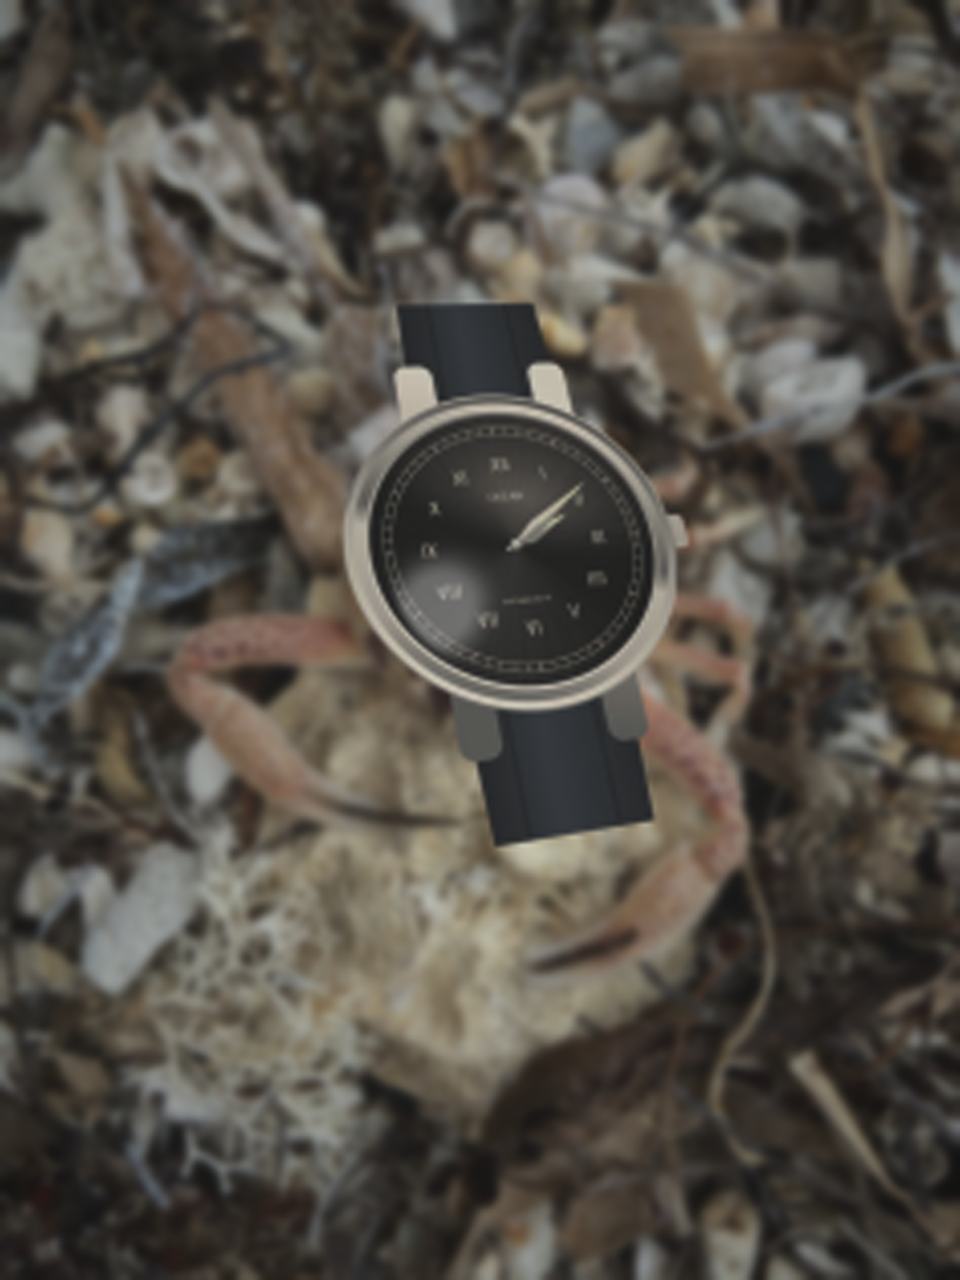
2:09
